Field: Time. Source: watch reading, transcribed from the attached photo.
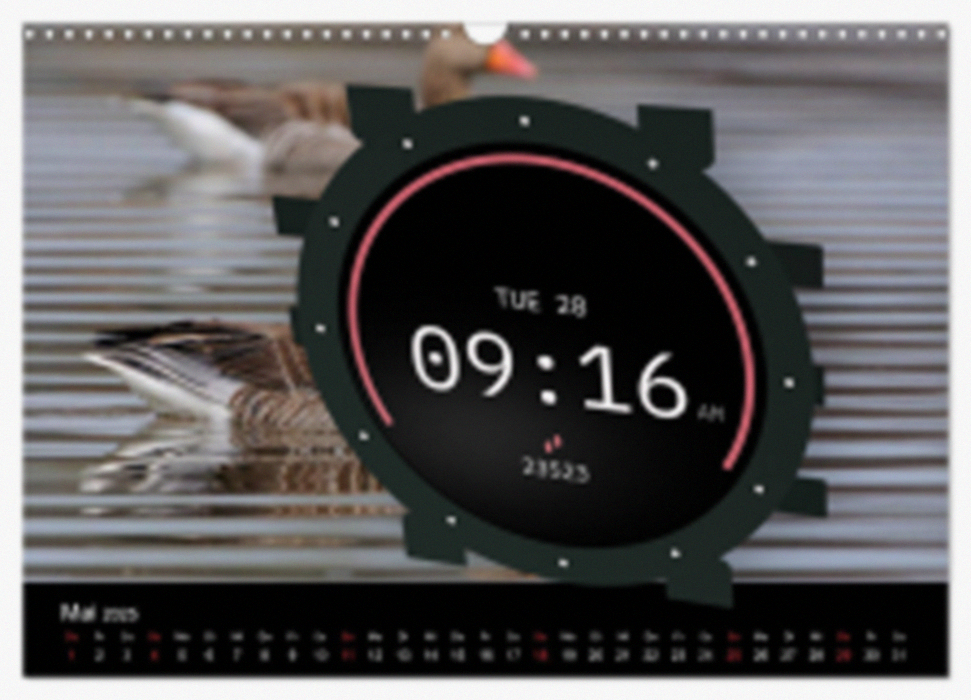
9:16
